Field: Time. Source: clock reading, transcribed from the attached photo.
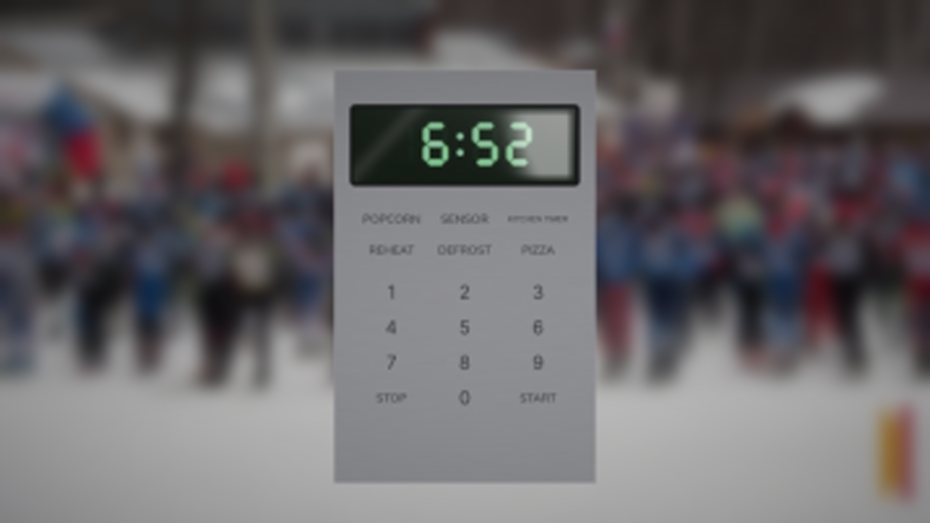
6:52
